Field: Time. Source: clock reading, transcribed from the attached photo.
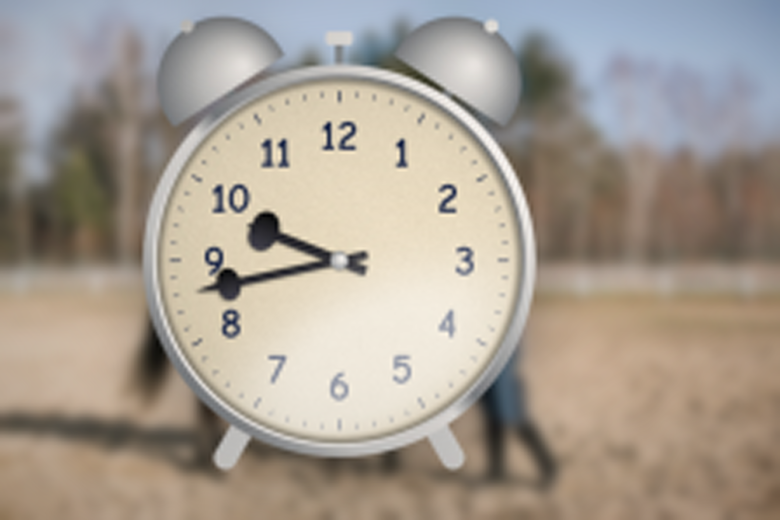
9:43
